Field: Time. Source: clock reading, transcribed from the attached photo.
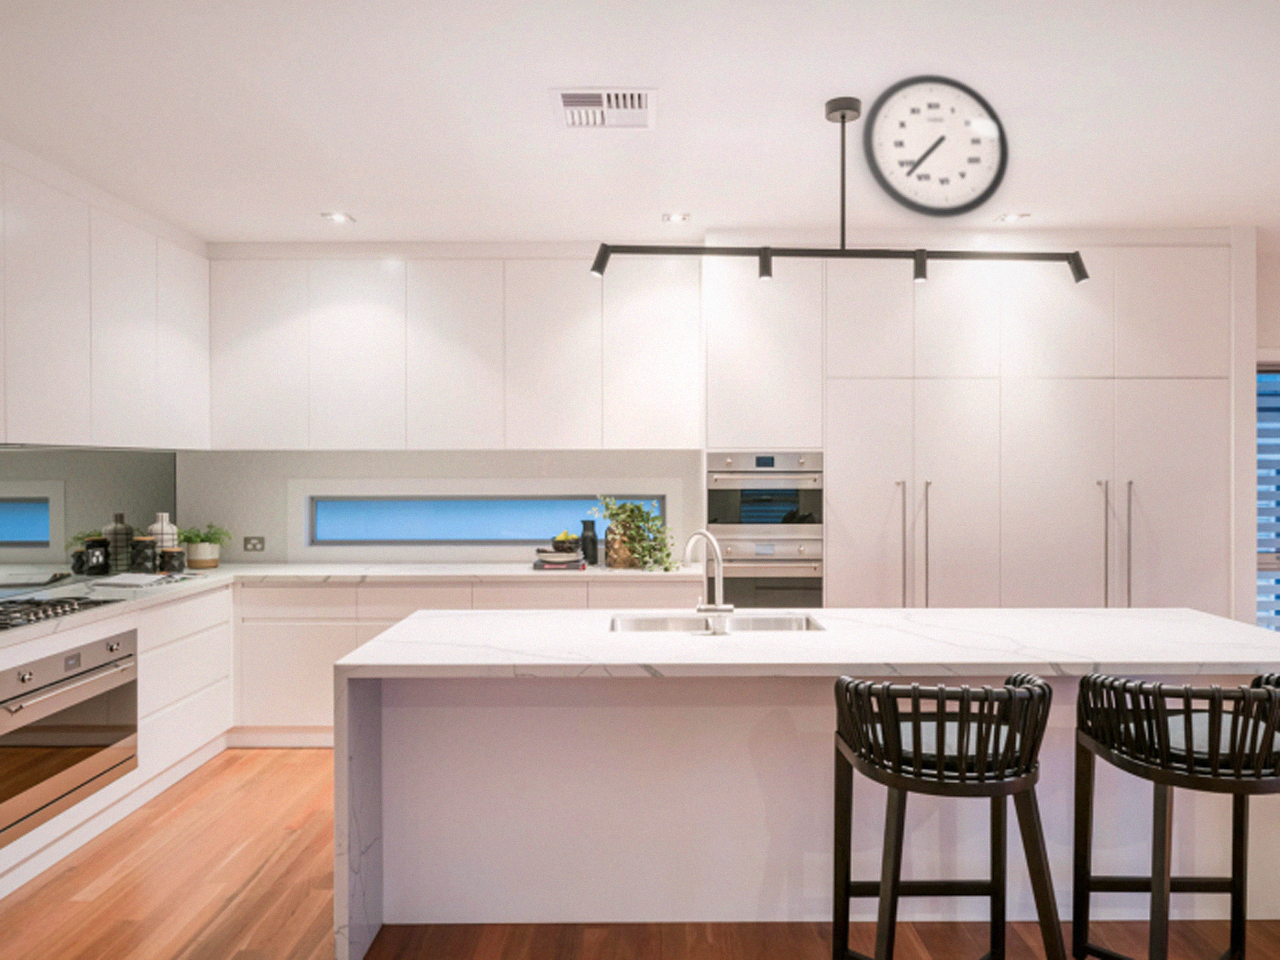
7:38
